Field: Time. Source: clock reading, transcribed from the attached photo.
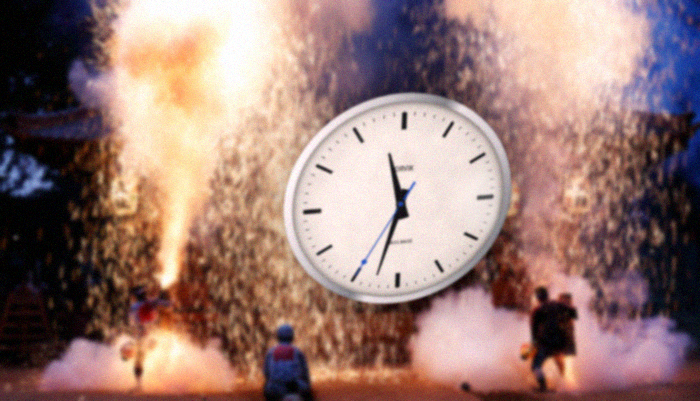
11:32:35
